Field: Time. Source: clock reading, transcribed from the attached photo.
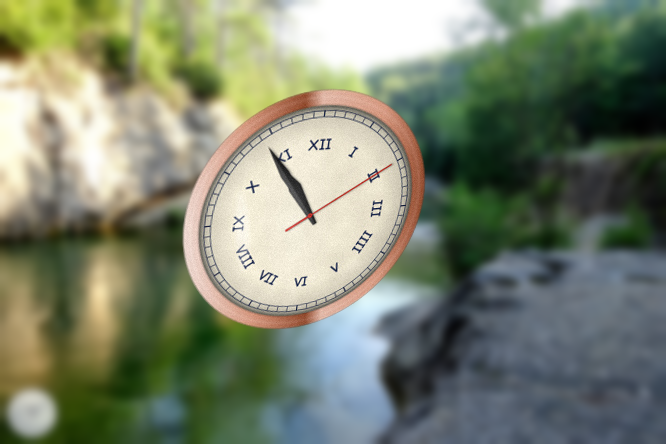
10:54:10
